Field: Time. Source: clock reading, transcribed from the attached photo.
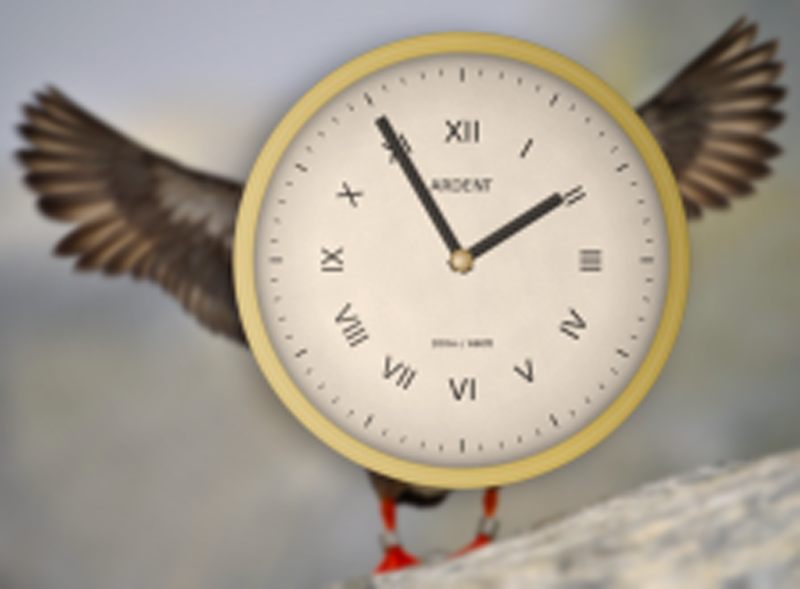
1:55
